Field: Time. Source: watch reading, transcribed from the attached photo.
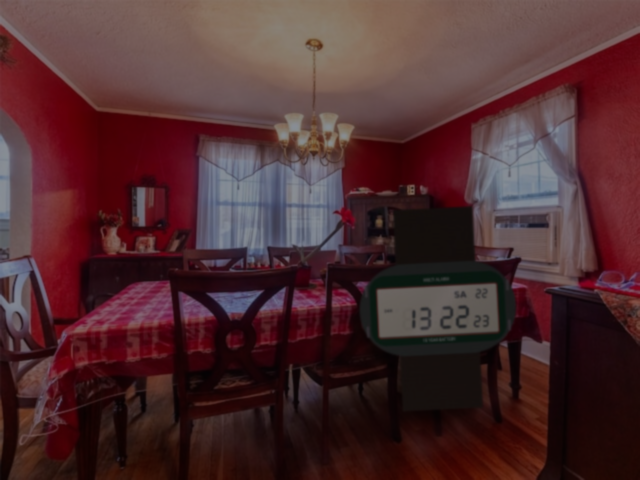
13:22:23
